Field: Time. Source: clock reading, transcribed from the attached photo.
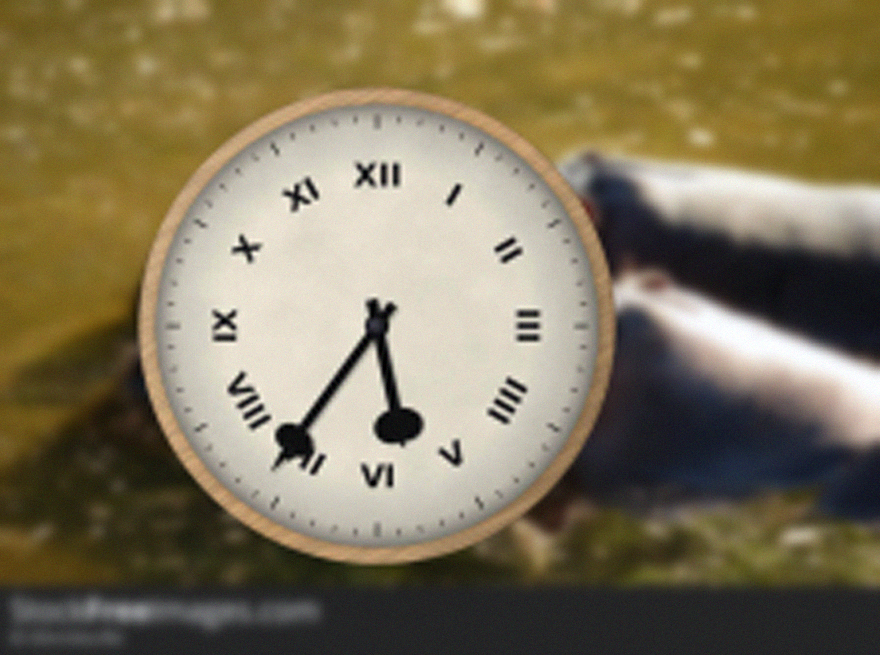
5:36
